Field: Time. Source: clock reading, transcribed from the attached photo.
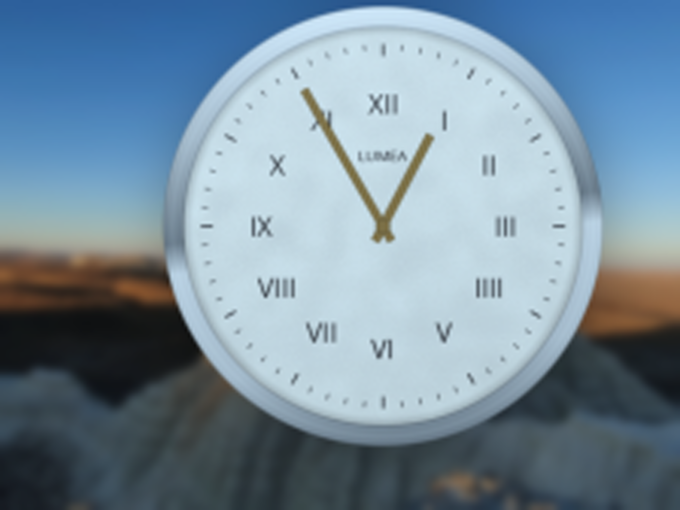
12:55
